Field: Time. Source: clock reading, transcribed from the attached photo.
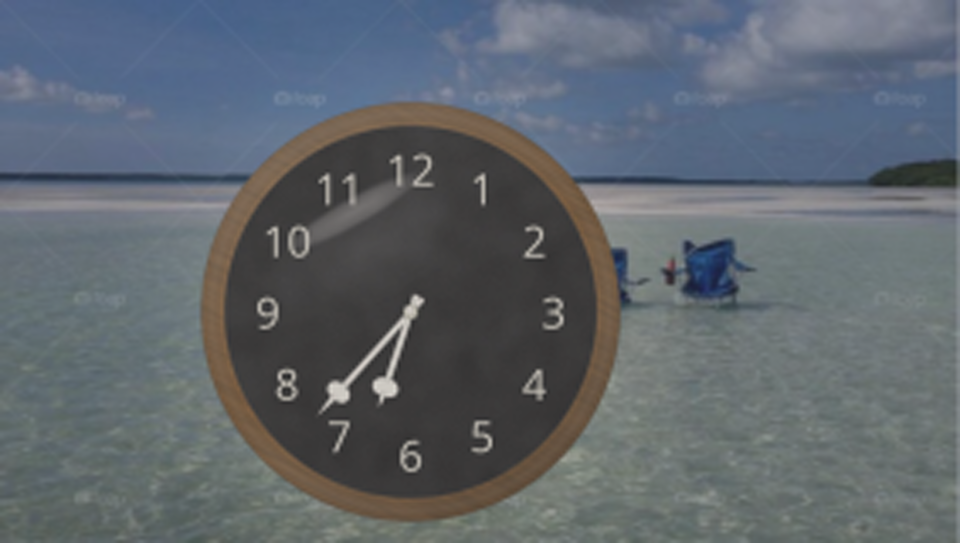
6:37
